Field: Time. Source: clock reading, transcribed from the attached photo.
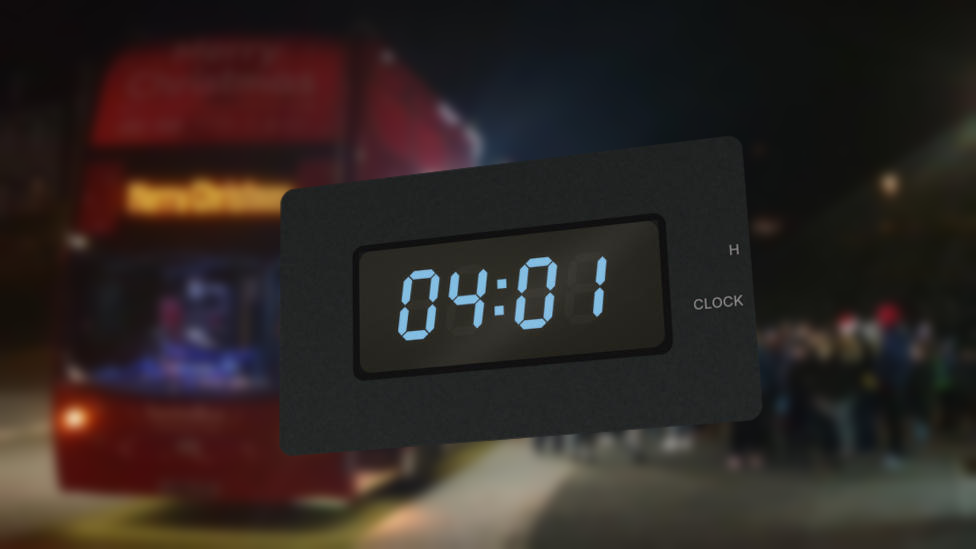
4:01
